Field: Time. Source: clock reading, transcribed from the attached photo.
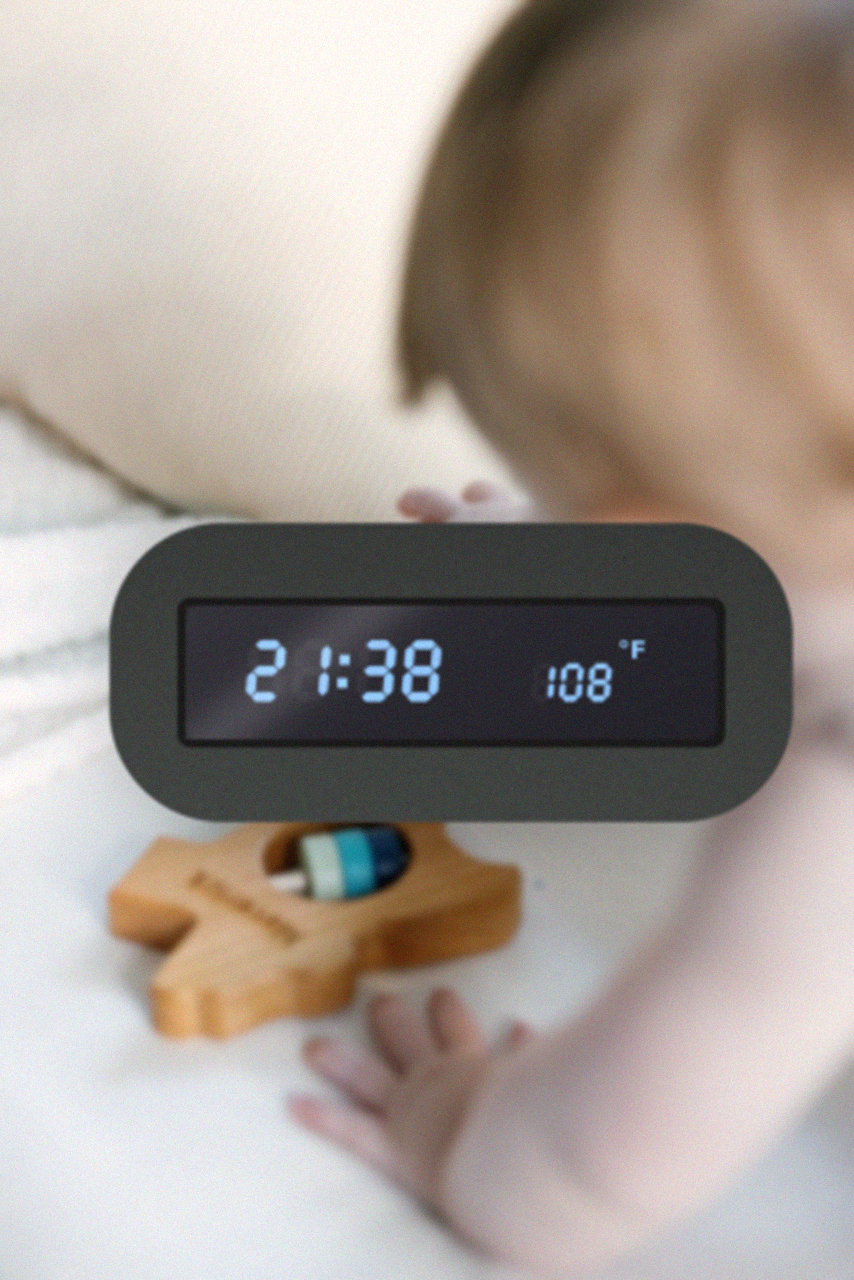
21:38
